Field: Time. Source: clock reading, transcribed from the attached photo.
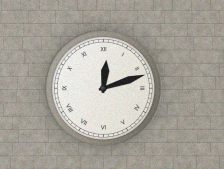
12:12
